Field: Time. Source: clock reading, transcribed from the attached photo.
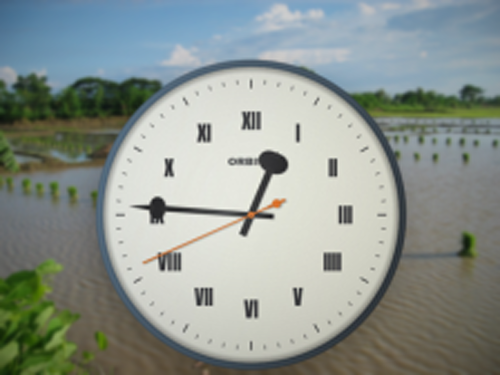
12:45:41
